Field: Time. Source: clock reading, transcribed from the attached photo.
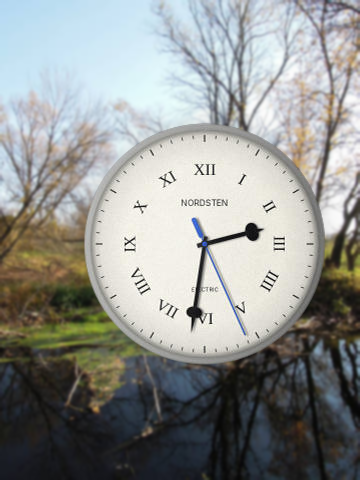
2:31:26
